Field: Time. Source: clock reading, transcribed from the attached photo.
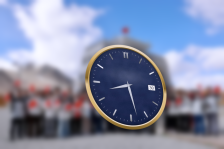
8:28
